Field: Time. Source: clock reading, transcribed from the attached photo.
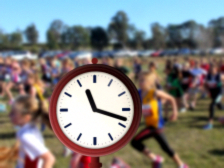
11:18
